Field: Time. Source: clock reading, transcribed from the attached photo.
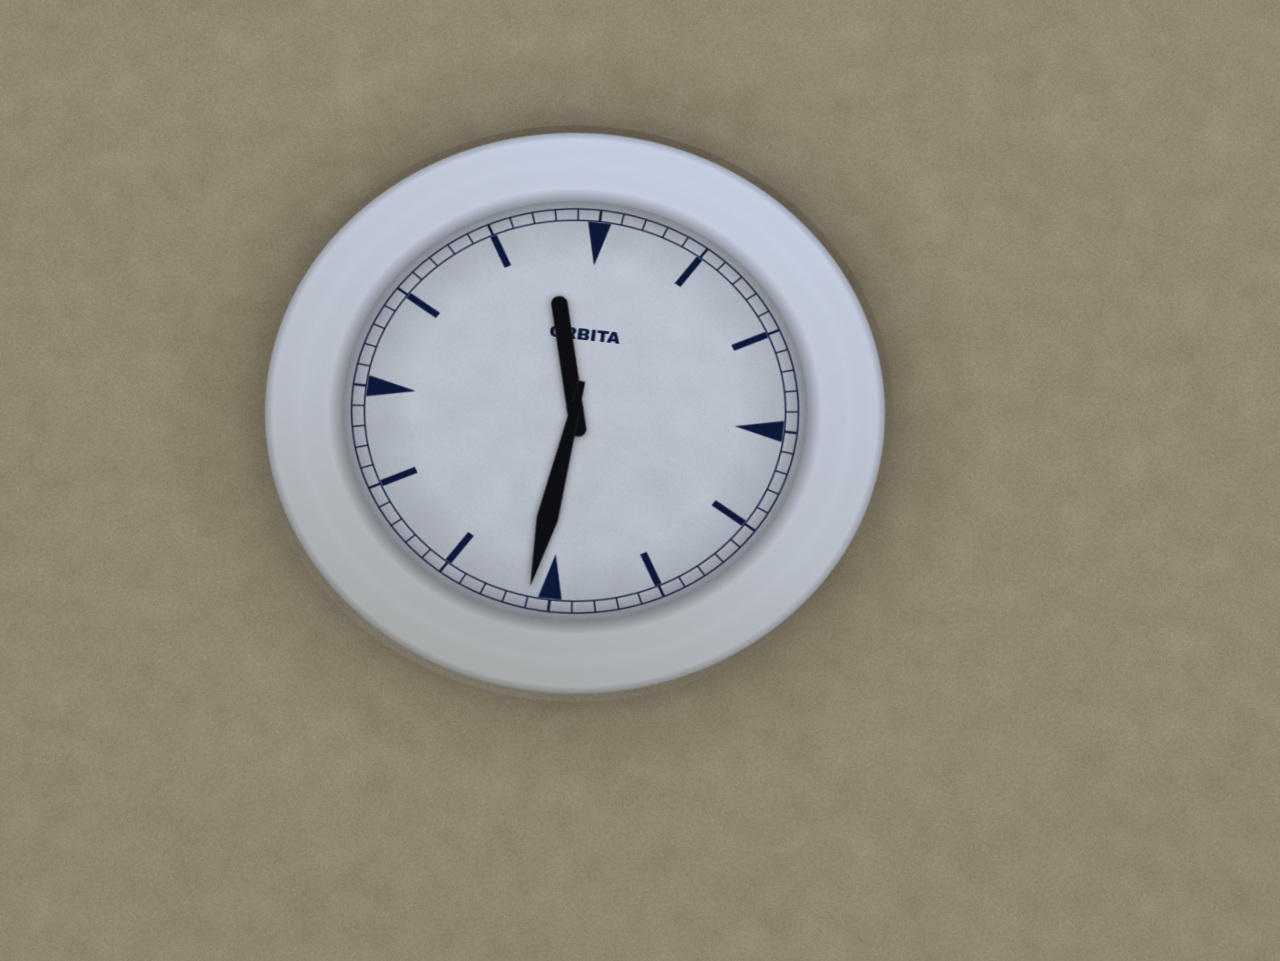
11:31
